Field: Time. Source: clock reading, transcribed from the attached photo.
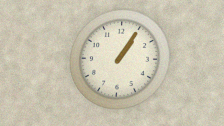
1:05
